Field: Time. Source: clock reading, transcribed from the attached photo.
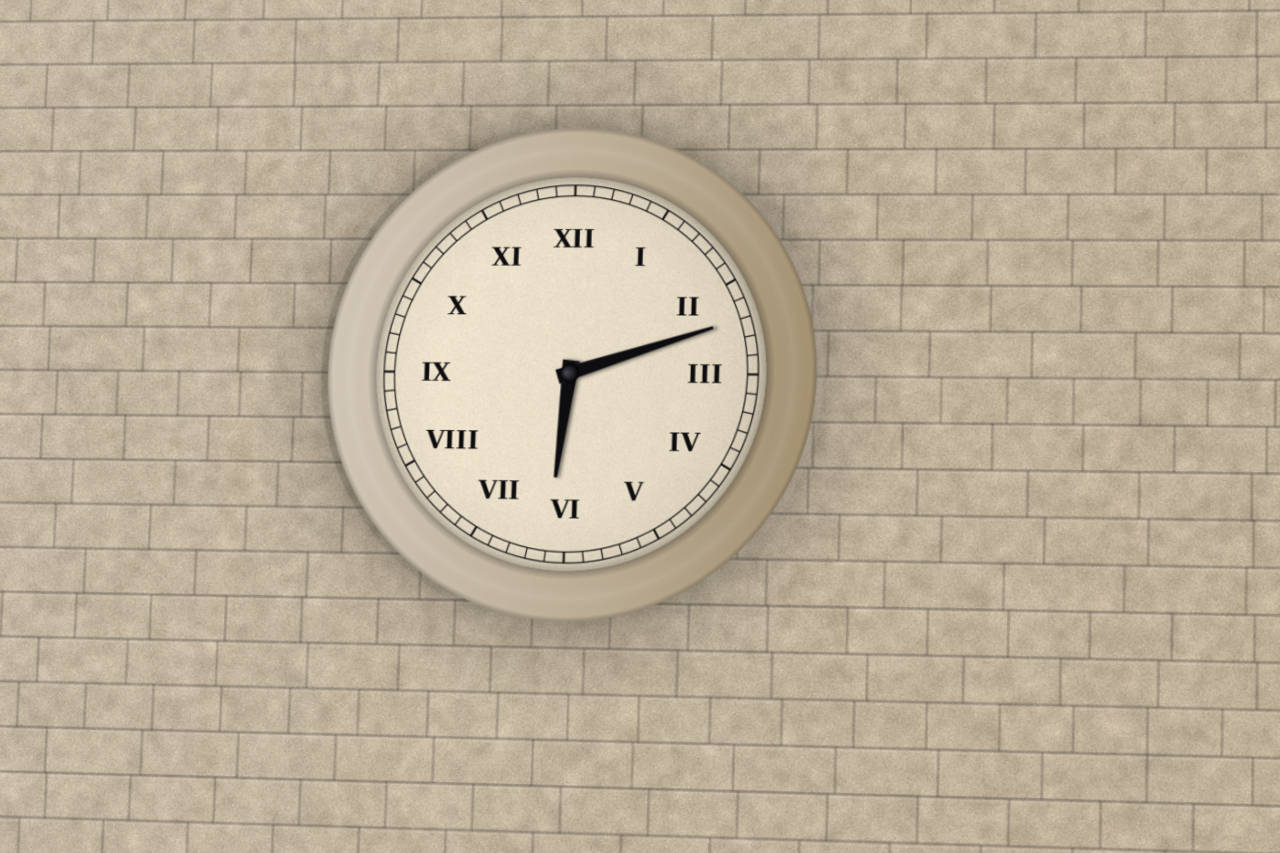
6:12
